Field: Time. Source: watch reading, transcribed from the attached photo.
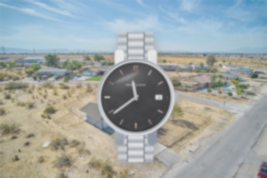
11:39
